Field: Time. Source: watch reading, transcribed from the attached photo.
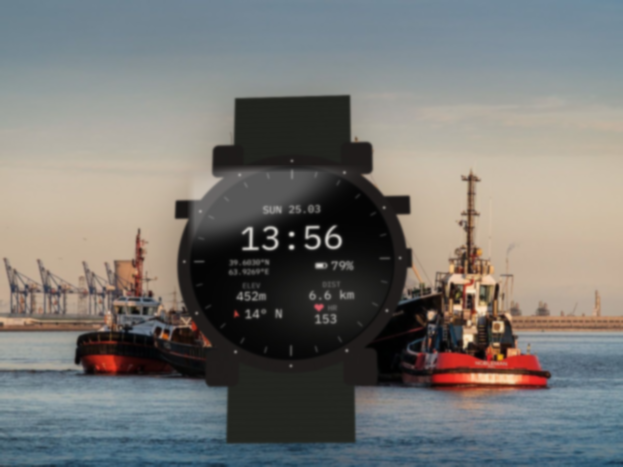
13:56
